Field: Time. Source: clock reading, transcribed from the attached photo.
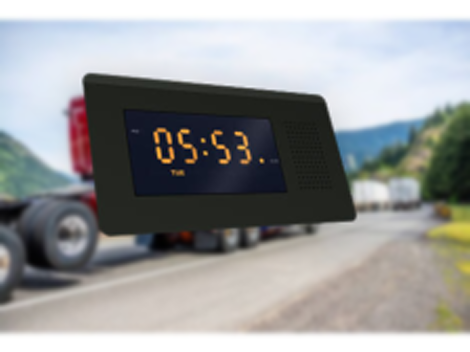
5:53
